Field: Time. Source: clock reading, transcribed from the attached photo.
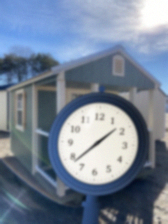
1:38
